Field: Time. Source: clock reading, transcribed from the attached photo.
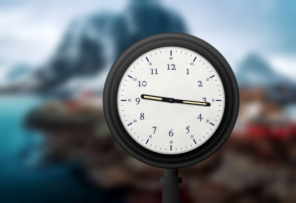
9:16
